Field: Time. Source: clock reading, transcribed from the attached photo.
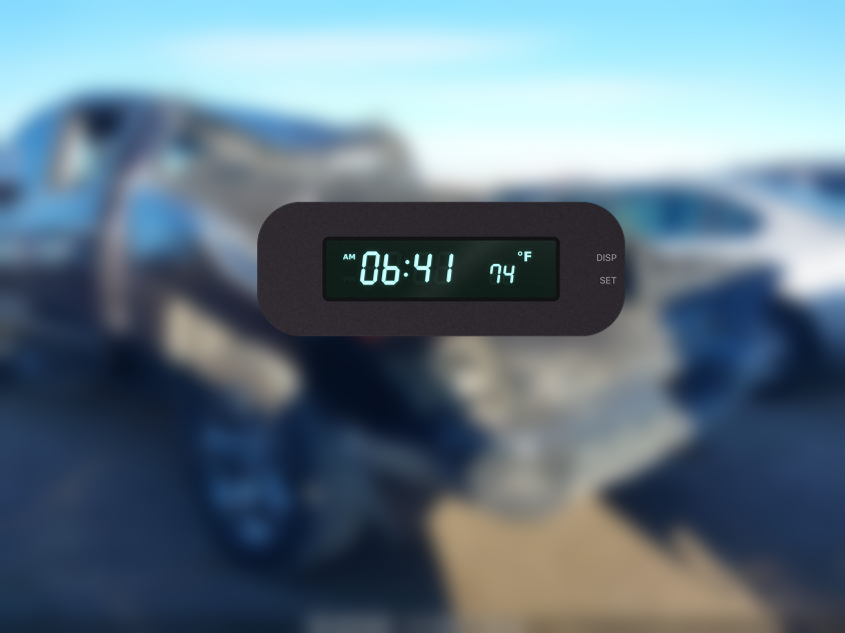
6:41
